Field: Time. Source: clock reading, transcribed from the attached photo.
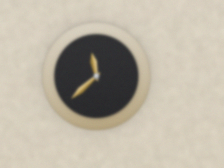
11:38
